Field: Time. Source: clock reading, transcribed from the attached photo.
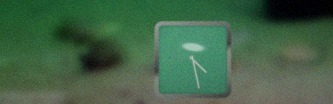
4:28
